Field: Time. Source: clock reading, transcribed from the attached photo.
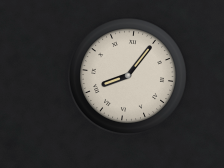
8:05
